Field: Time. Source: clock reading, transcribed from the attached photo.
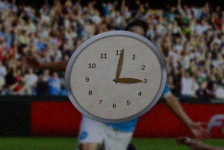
3:01
